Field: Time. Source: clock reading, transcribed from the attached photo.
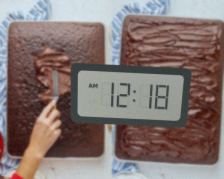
12:18
